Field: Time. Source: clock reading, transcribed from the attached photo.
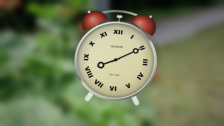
8:10
